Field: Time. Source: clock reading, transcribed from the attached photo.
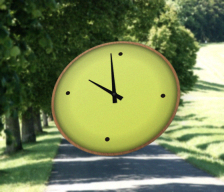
9:58
